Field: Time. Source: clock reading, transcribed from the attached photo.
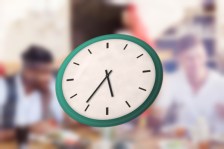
5:36
